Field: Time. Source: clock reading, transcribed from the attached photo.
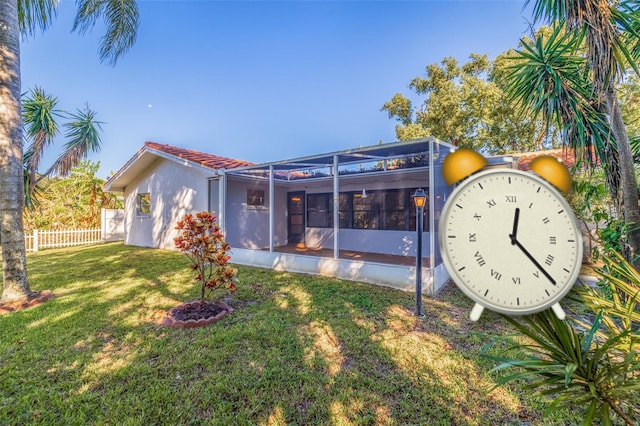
12:23
